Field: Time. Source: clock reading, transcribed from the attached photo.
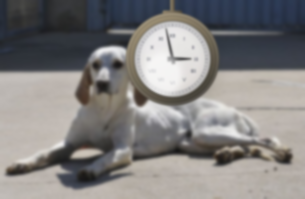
2:58
